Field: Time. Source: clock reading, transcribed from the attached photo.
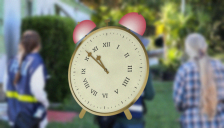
10:52
